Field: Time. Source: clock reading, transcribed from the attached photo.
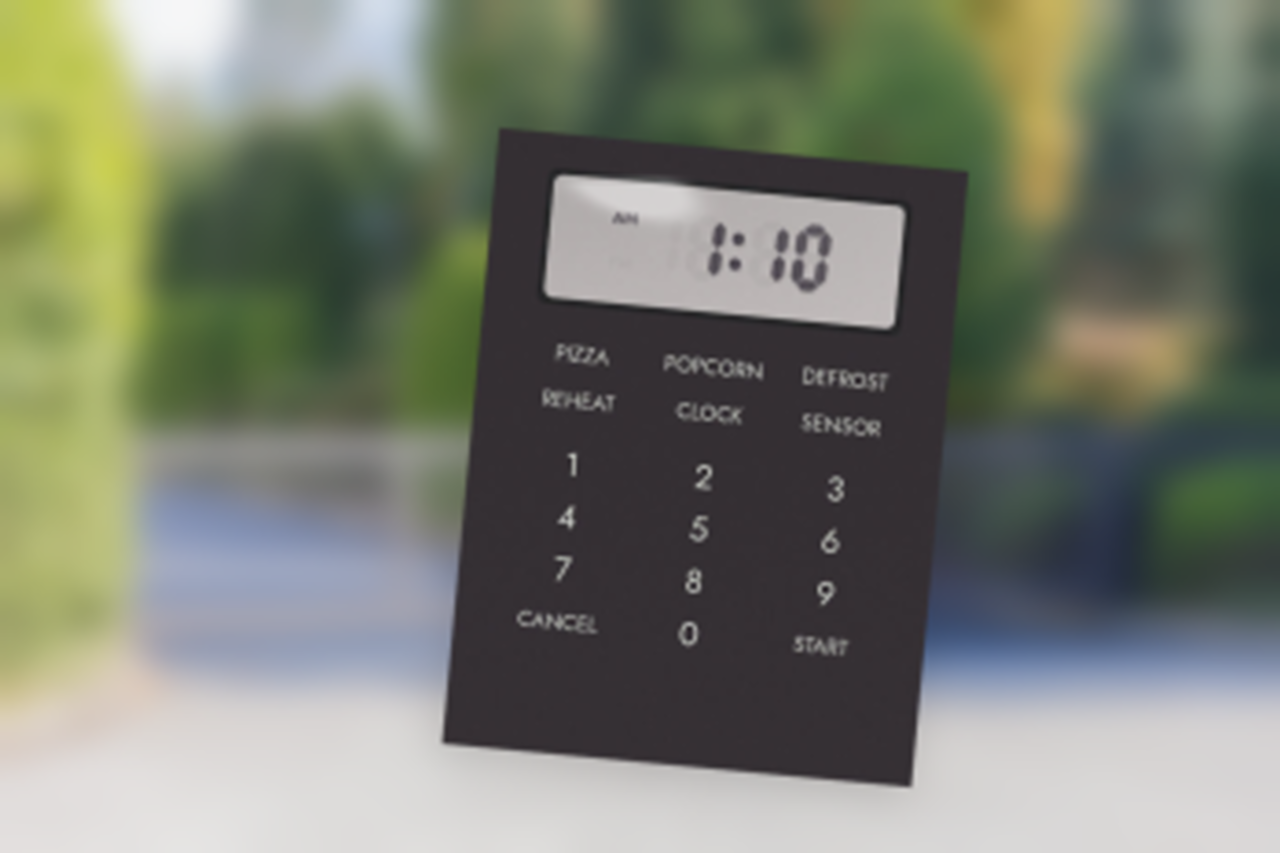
1:10
